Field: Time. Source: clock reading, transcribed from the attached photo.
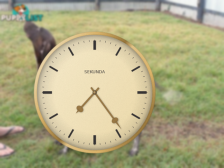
7:24
